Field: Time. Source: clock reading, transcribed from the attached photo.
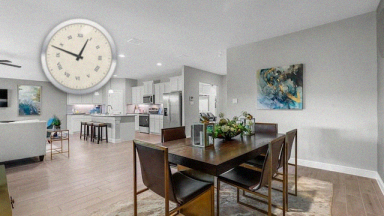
12:48
